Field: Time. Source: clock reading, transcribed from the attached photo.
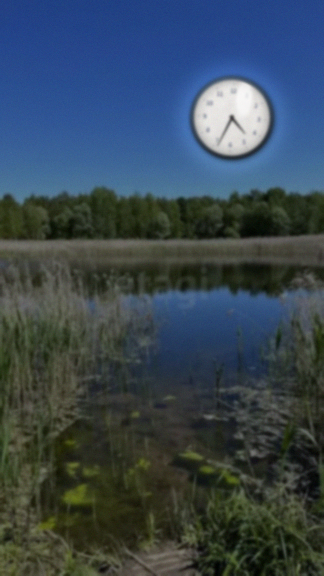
4:34
